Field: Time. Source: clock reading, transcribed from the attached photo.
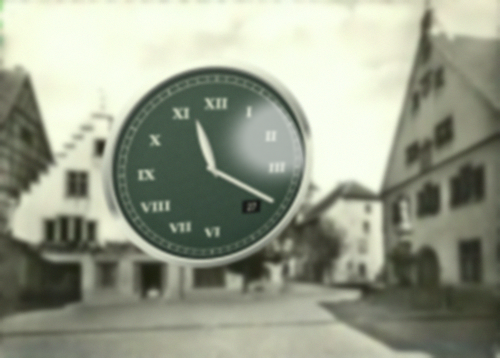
11:20
